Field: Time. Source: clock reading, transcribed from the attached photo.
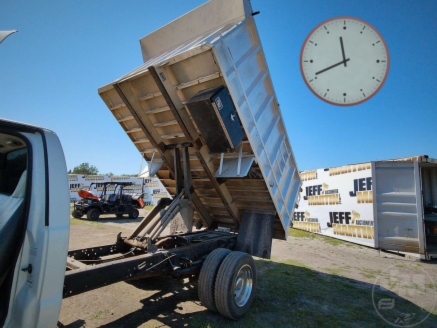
11:41
